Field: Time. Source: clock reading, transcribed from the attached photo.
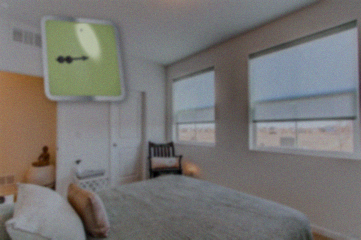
8:44
